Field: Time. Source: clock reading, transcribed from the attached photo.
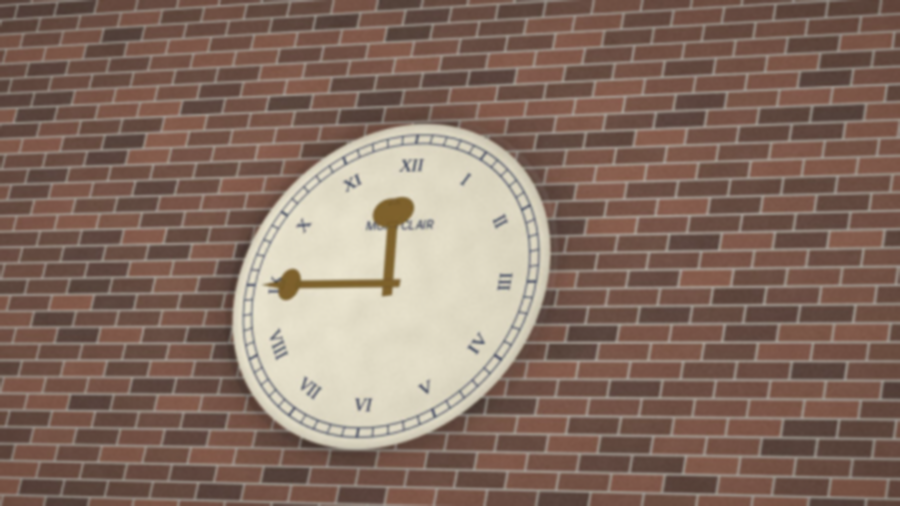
11:45
